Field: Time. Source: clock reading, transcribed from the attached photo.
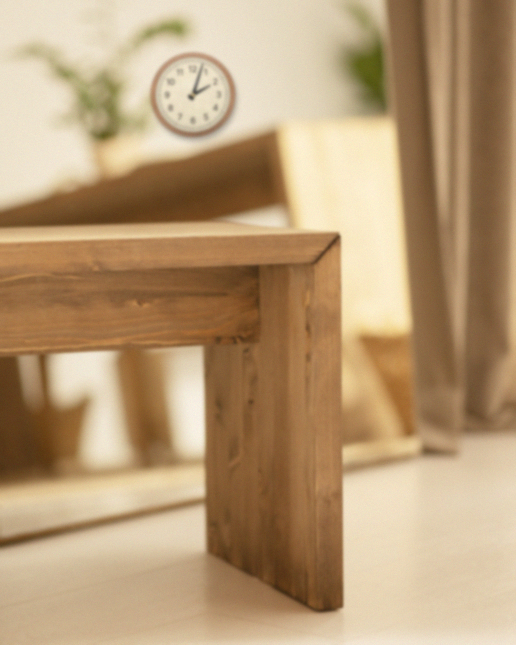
2:03
